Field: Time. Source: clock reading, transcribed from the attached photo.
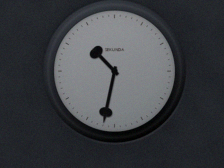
10:32
